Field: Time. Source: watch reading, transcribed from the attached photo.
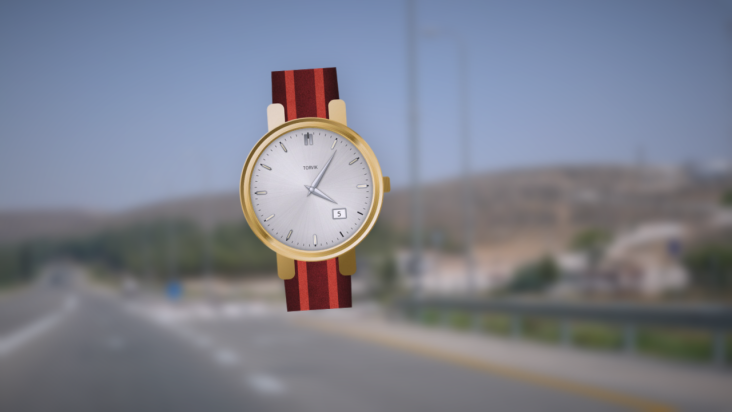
4:06
